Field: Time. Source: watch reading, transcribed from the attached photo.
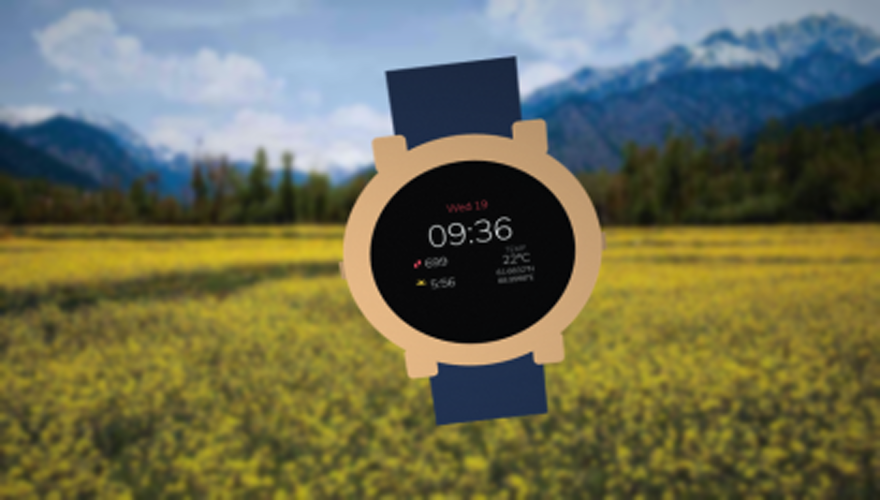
9:36
